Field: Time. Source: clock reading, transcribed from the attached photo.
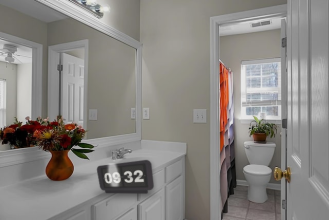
9:32
